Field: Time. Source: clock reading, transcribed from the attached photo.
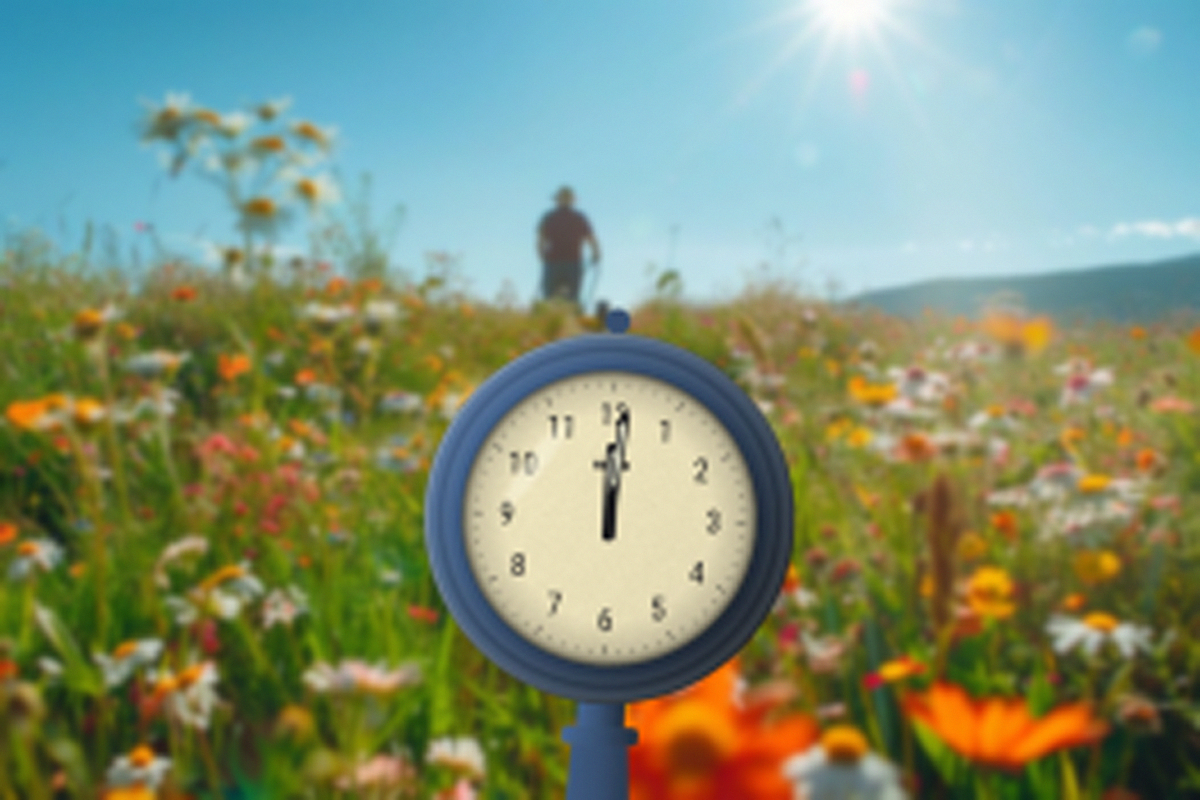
12:01
